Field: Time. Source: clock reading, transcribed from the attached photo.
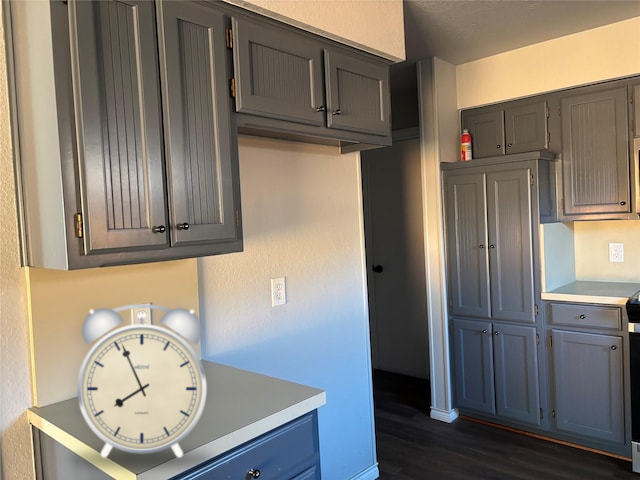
7:56
